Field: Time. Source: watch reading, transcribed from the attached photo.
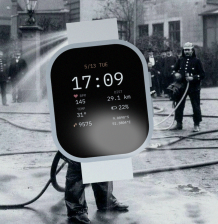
17:09
